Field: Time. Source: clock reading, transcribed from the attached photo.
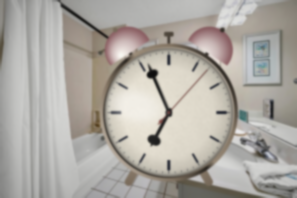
6:56:07
